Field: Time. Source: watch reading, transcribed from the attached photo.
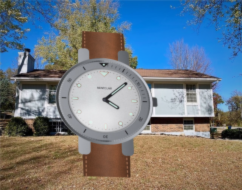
4:08
